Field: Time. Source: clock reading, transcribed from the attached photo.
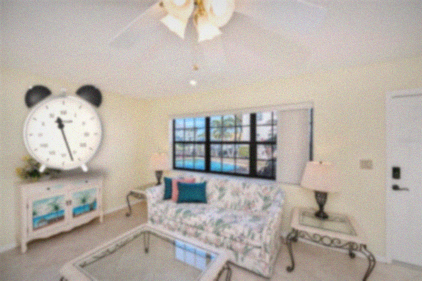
11:27
